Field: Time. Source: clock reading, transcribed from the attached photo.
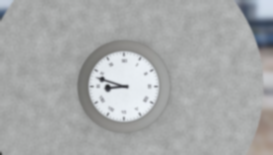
8:48
